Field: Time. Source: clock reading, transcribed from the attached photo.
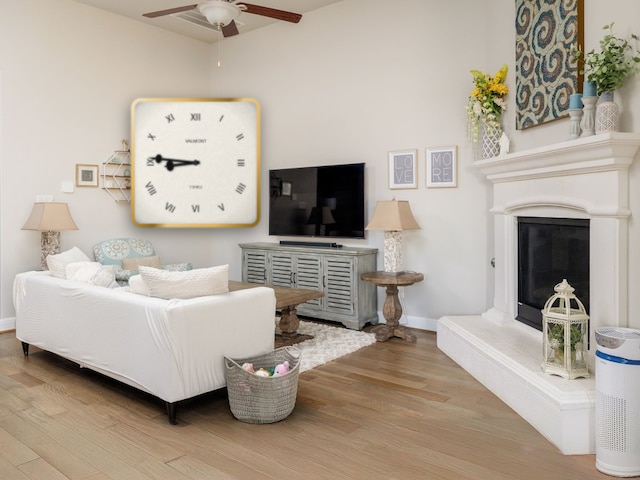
8:46
